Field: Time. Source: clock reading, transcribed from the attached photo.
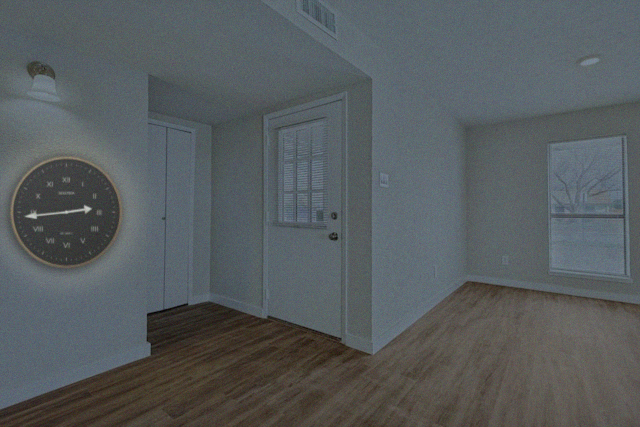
2:44
